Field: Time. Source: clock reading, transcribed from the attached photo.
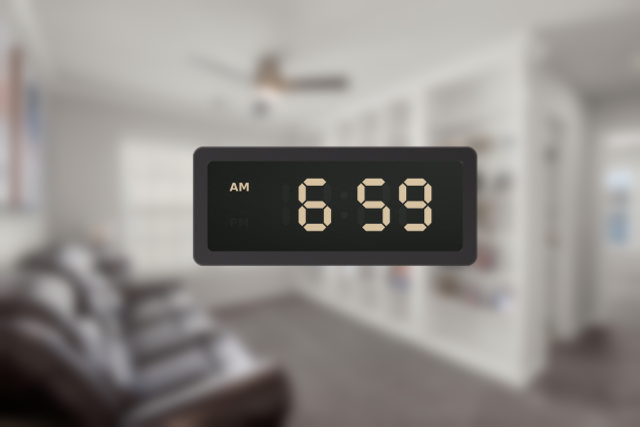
6:59
